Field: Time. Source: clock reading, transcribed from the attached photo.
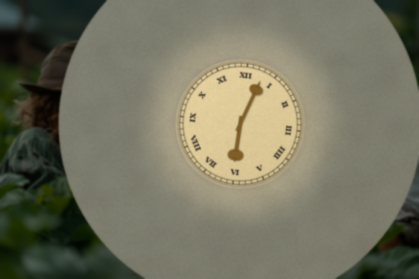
6:03
